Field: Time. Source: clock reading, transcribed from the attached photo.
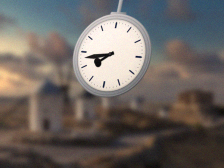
7:43
